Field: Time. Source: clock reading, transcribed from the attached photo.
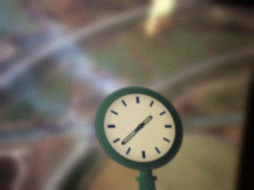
1:38
